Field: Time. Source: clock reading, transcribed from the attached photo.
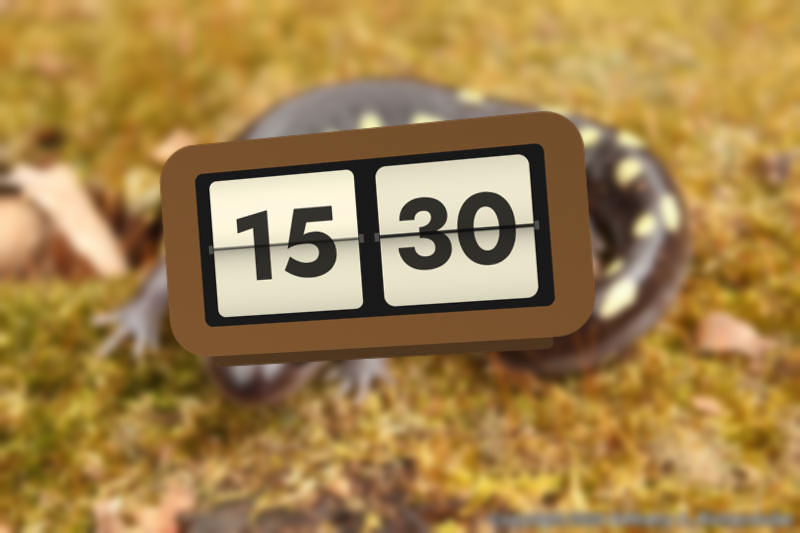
15:30
